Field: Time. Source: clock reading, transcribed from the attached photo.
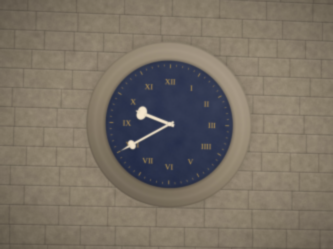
9:40
